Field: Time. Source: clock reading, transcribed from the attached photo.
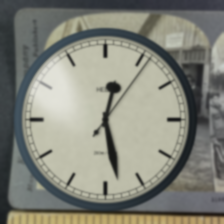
12:28:06
